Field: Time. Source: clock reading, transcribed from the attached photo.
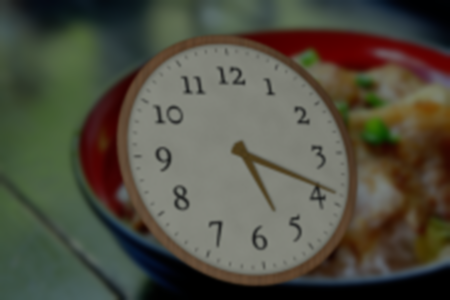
5:19
